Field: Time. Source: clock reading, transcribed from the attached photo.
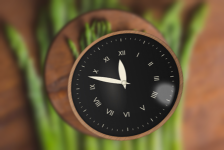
11:48
